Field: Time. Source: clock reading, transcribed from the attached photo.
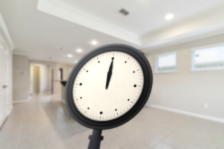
12:00
